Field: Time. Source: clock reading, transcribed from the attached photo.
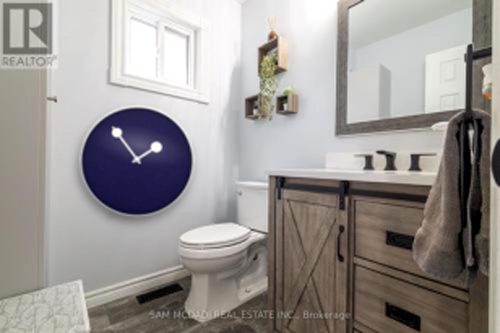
1:54
